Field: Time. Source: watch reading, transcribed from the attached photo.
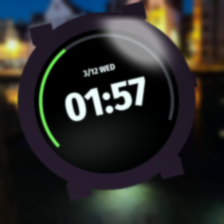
1:57
